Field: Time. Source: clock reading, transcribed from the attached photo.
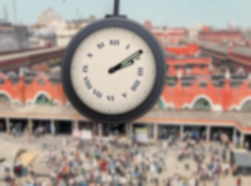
2:09
